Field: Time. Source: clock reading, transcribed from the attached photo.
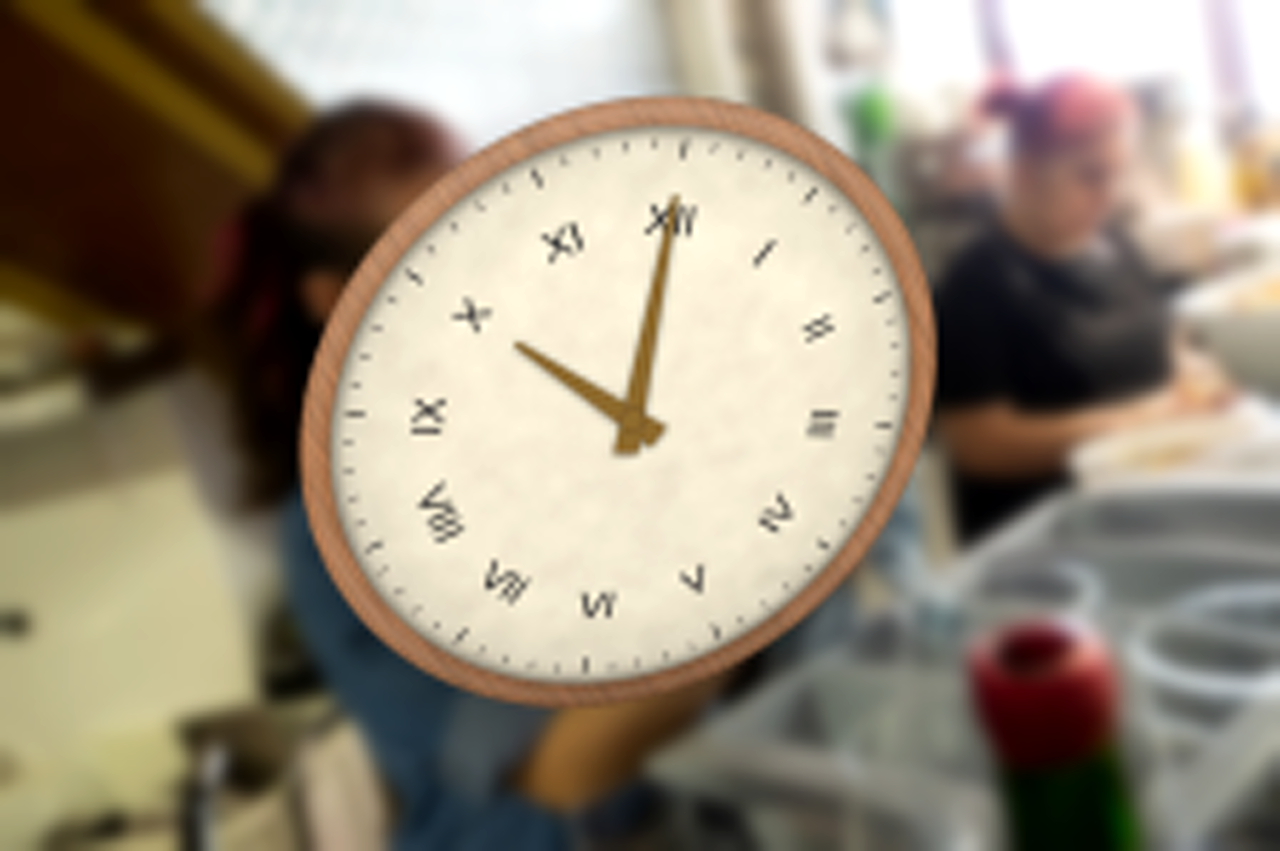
10:00
